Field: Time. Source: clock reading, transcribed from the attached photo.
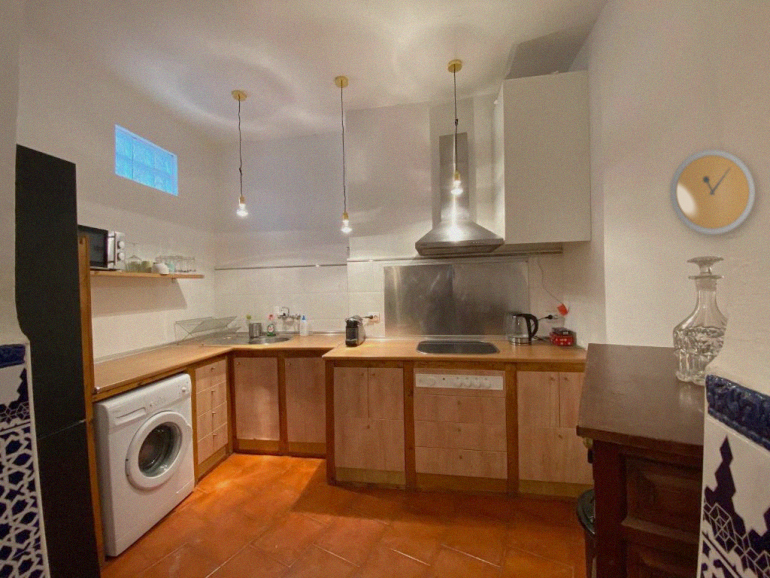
11:06
